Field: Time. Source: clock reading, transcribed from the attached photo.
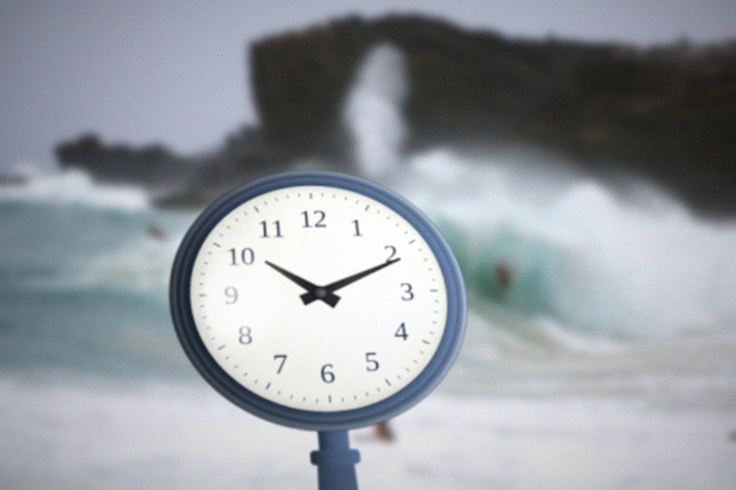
10:11
